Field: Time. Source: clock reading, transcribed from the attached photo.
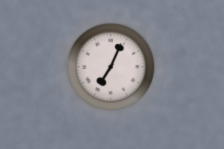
7:04
